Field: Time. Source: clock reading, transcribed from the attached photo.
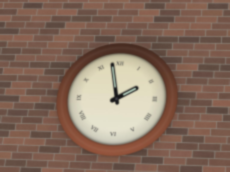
1:58
